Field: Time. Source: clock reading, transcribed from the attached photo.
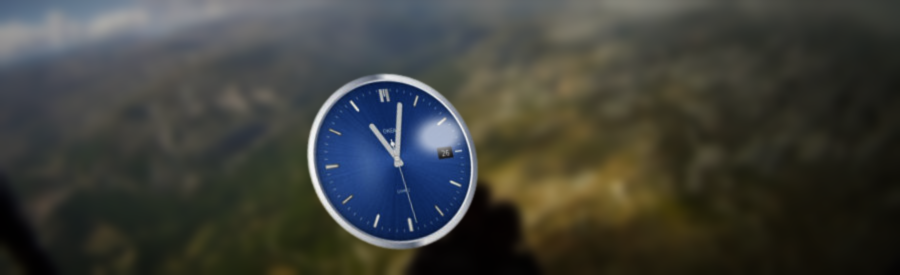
11:02:29
